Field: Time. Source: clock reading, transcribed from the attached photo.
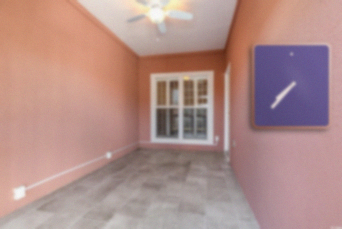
7:37
